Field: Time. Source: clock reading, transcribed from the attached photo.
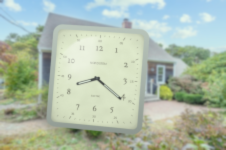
8:21
